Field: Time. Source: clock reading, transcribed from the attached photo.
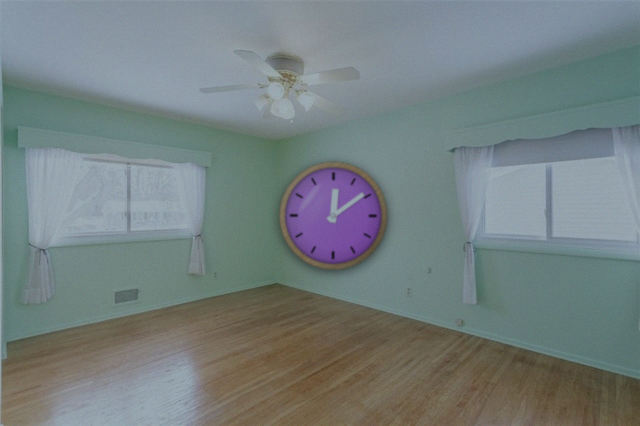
12:09
